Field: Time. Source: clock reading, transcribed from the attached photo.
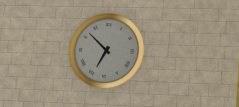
6:52
